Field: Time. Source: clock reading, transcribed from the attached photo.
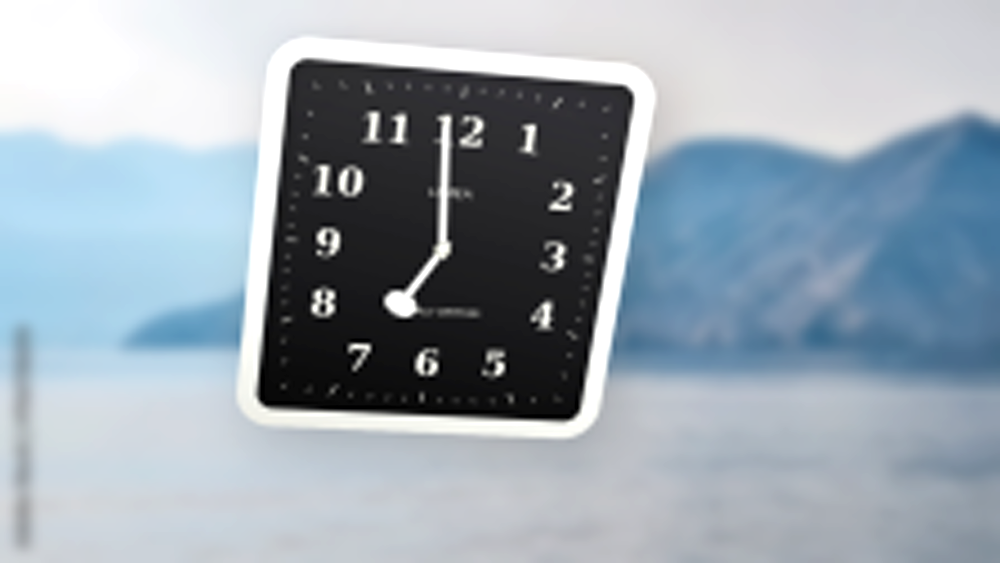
6:59
